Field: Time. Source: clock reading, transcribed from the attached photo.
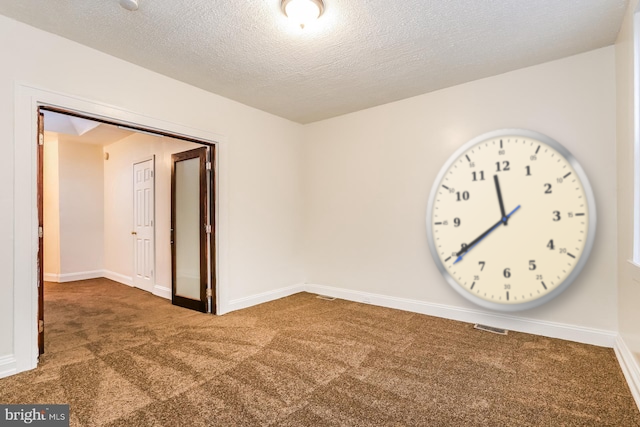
11:39:39
